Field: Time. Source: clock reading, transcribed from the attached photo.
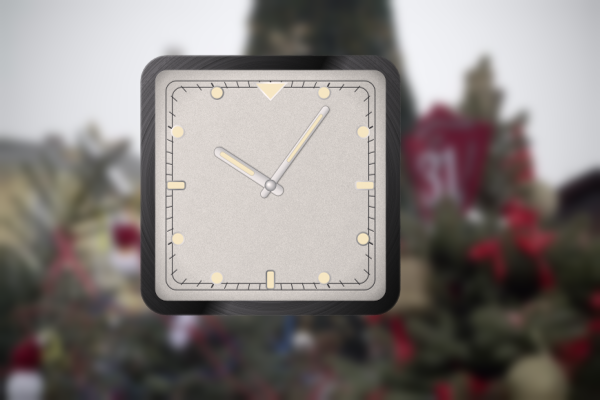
10:06
